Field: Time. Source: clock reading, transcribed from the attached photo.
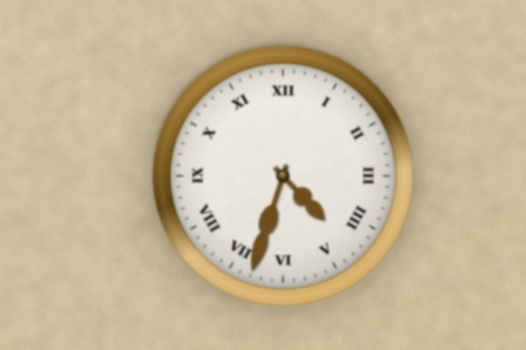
4:33
